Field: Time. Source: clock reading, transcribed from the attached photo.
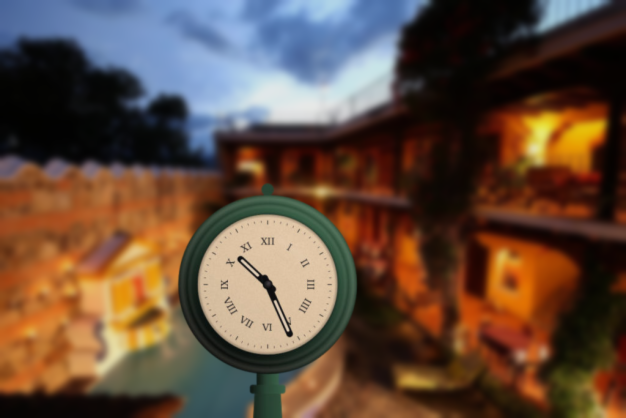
10:26
